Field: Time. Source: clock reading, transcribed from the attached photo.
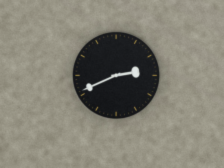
2:41
